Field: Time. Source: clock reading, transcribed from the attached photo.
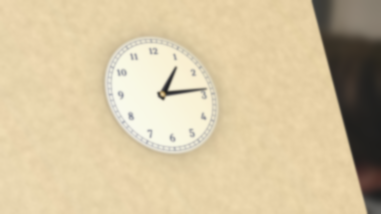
1:14
